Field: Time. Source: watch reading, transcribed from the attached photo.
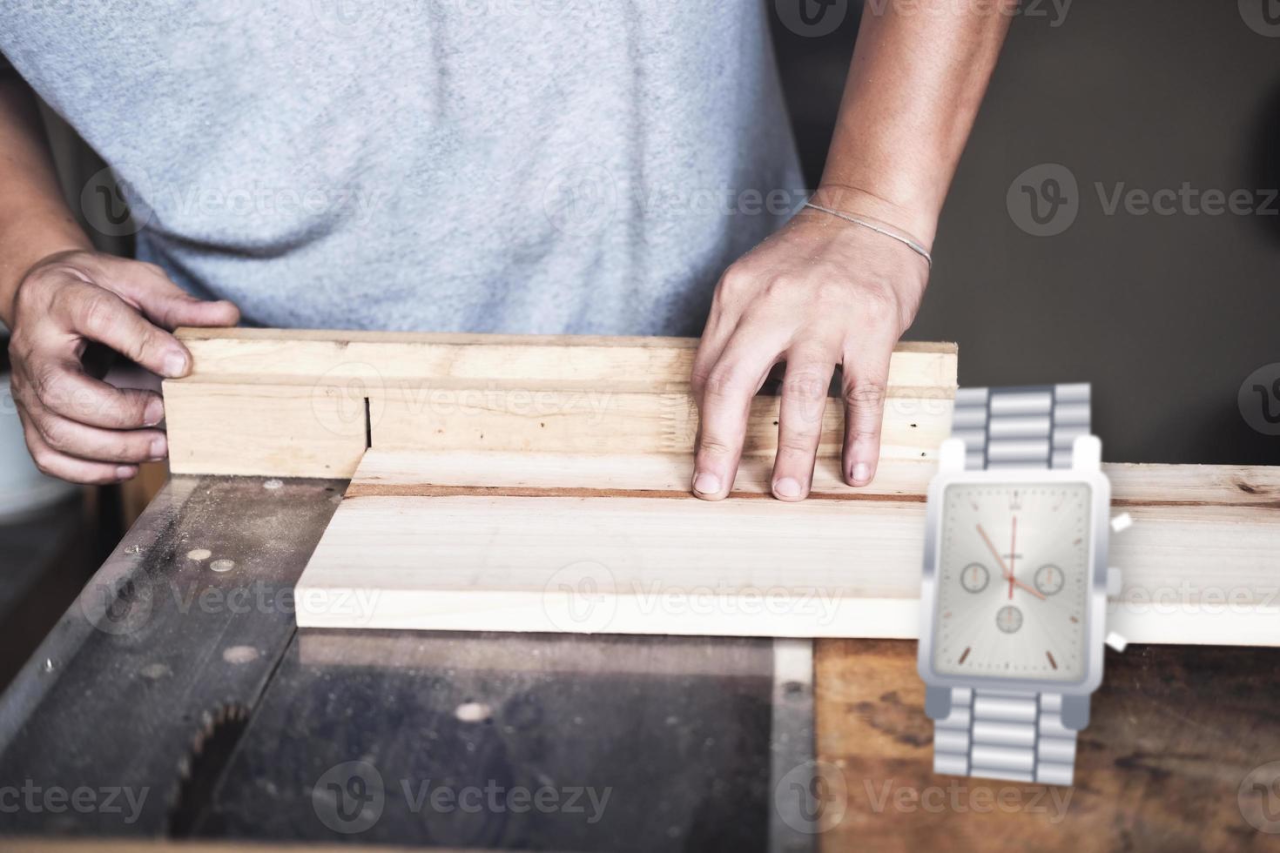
3:54
